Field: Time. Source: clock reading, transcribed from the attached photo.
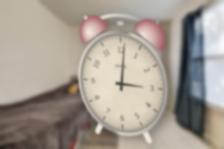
3:01
